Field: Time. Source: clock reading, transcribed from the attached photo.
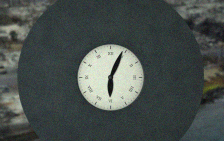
6:04
